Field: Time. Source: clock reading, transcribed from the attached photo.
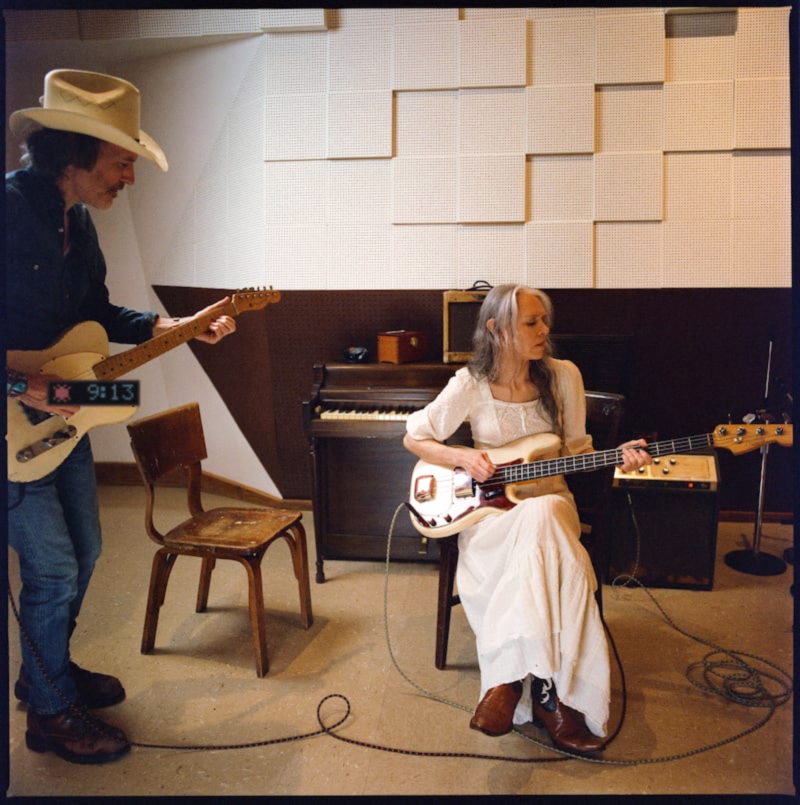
9:13
